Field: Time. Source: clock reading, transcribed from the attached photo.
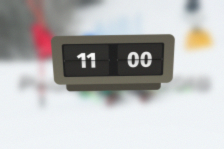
11:00
